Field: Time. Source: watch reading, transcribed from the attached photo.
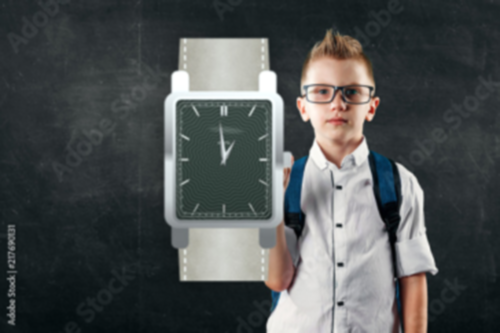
12:59
